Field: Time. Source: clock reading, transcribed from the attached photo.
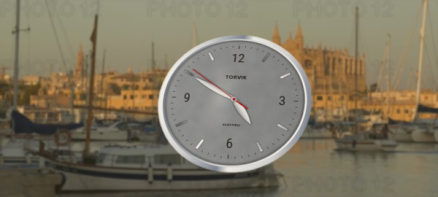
4:49:51
